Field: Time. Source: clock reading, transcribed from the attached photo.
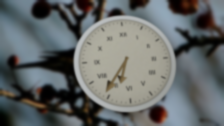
6:36
